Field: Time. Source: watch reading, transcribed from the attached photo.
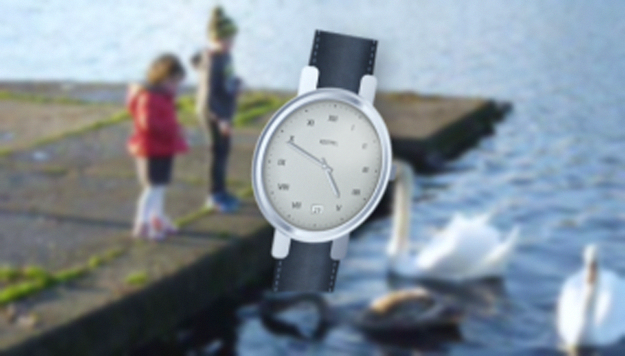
4:49
